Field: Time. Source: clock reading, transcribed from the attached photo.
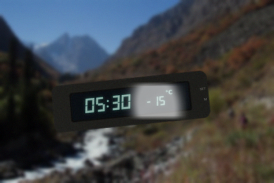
5:30
